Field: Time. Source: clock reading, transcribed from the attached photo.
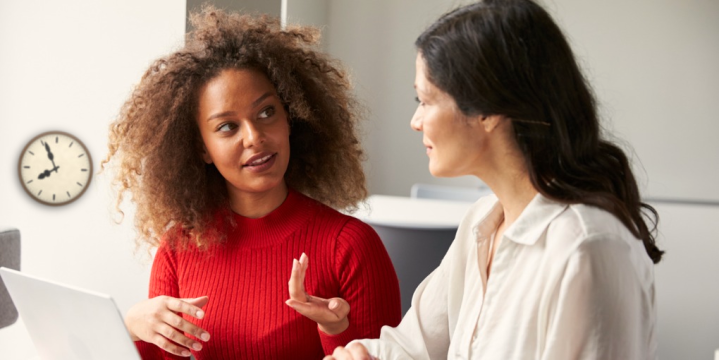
7:56
